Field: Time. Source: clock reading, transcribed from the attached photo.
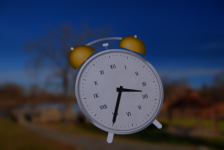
3:35
